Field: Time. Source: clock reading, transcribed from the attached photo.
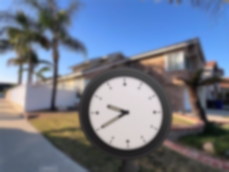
9:40
